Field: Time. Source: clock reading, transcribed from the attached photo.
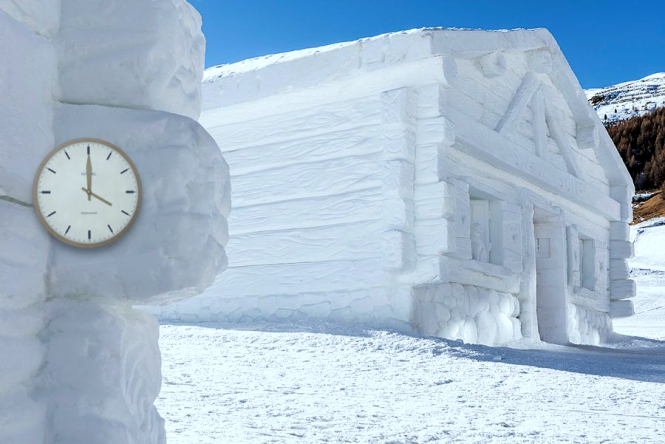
4:00
